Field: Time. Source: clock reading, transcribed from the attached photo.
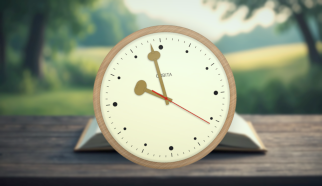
9:58:21
